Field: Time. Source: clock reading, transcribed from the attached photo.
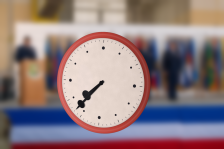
7:37
